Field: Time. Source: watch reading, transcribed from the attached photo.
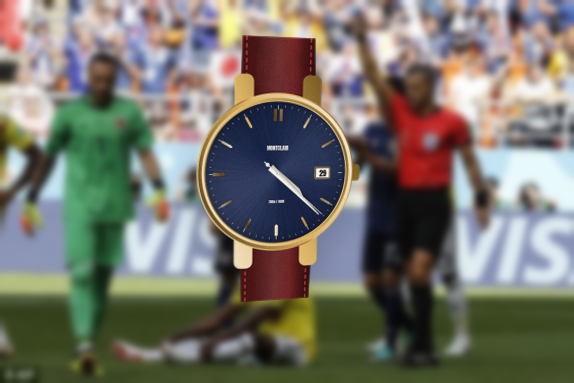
4:22:22
